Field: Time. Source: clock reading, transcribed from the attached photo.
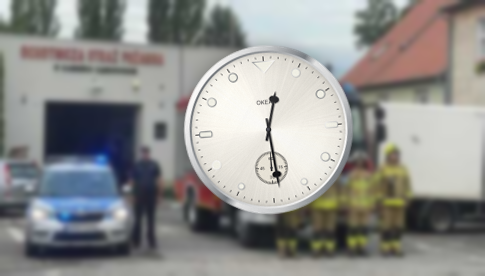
12:29
